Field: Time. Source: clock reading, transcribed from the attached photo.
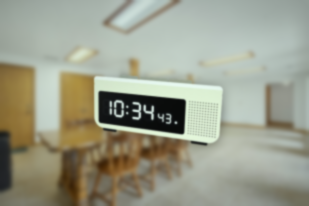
10:34
